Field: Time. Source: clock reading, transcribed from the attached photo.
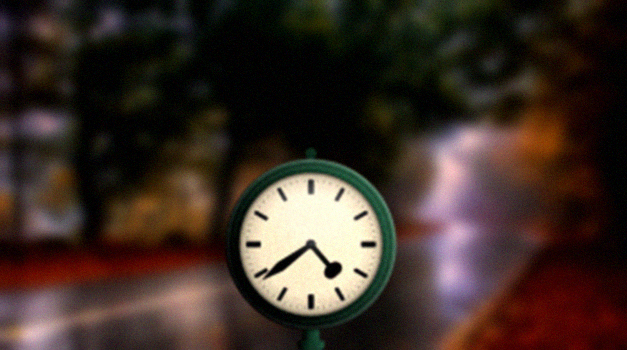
4:39
